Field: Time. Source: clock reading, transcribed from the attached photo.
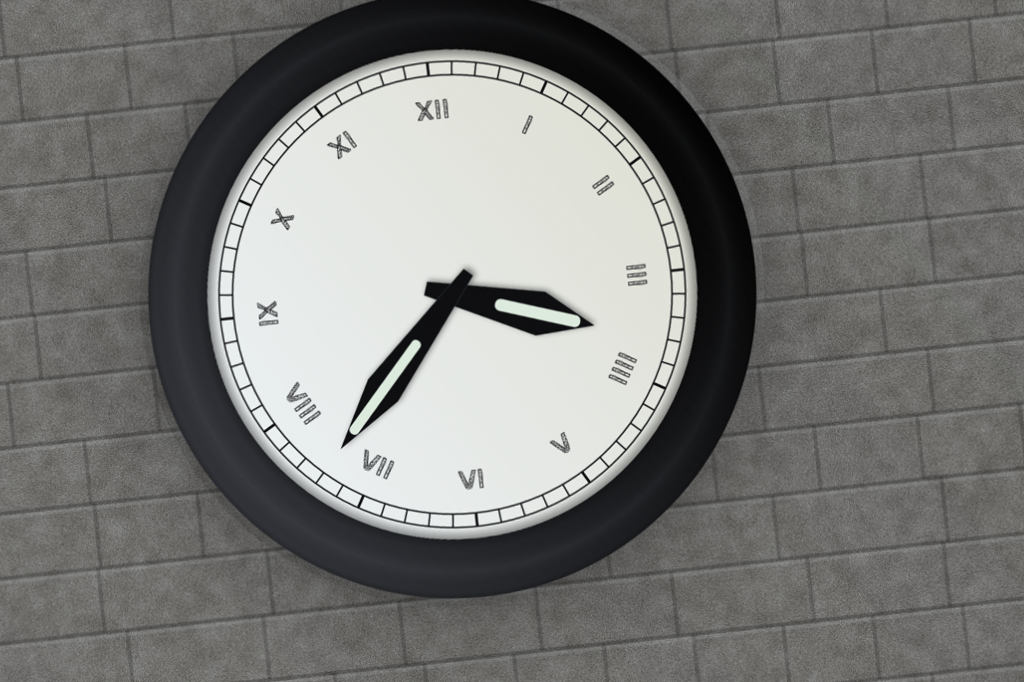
3:37
